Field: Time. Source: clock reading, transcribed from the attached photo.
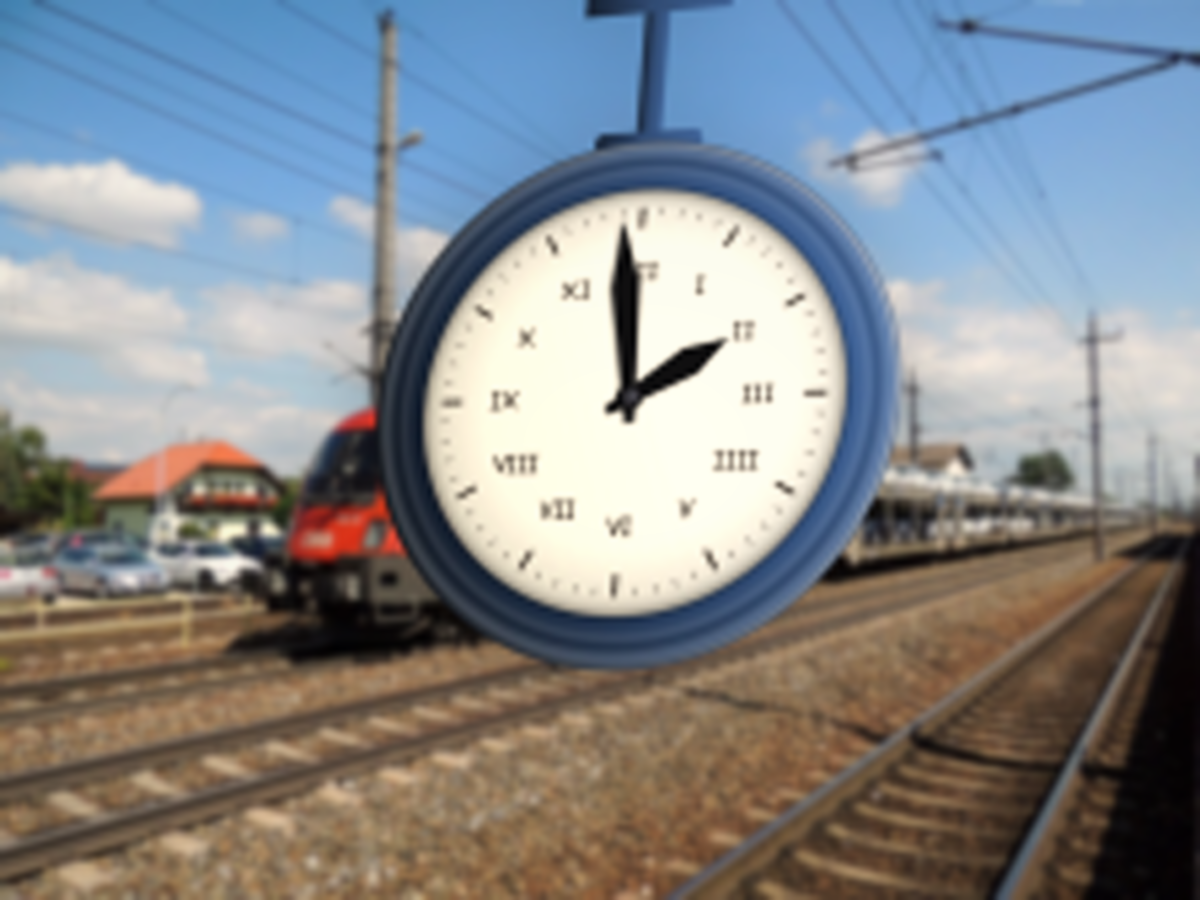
1:59
